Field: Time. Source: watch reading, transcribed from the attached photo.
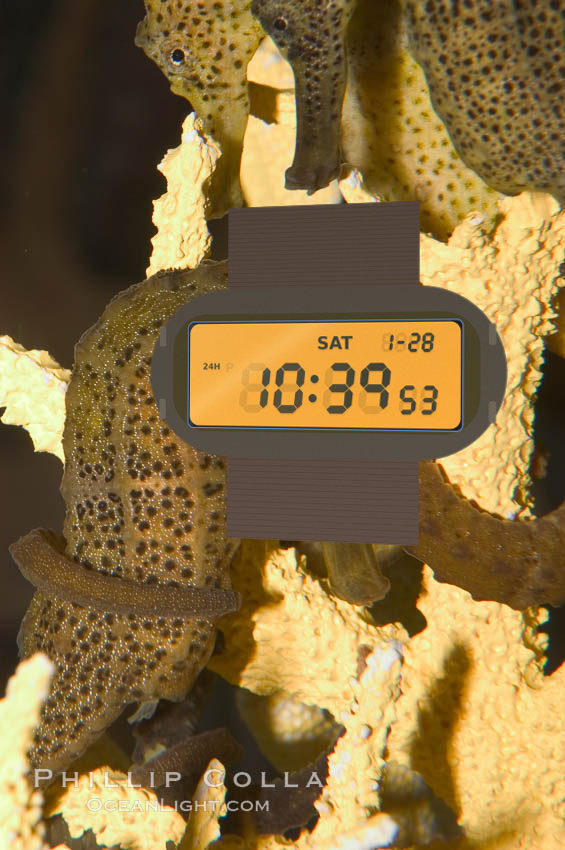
10:39:53
